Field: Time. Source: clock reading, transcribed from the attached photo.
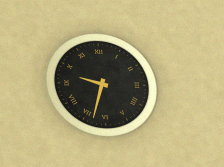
9:33
